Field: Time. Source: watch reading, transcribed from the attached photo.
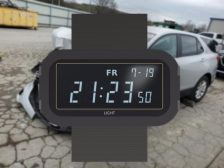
21:23:50
